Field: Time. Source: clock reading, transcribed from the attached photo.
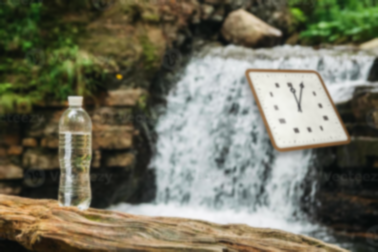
12:05
